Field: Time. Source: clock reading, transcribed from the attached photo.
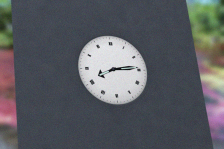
8:14
